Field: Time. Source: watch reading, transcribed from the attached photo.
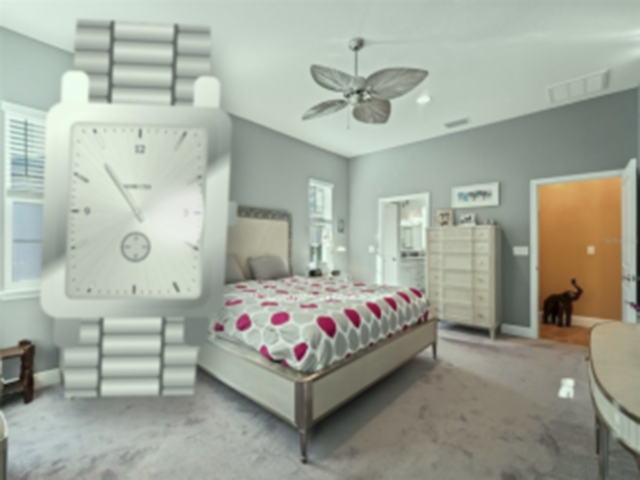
10:54
